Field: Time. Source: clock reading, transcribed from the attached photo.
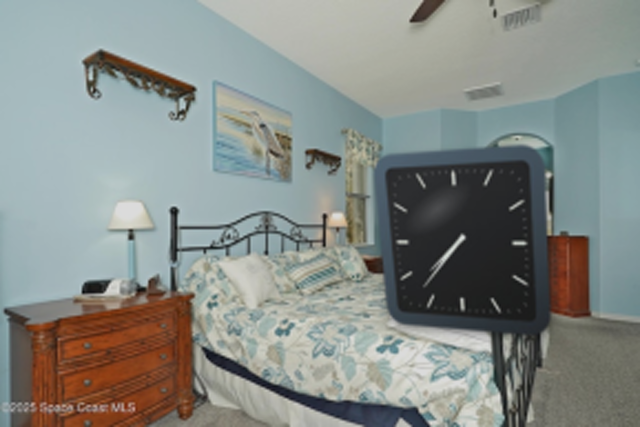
7:37
